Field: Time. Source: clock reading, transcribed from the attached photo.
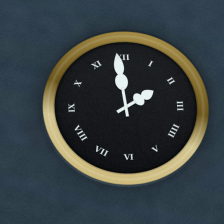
1:59
